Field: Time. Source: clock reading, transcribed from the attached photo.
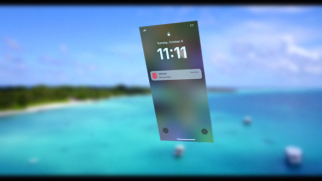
11:11
